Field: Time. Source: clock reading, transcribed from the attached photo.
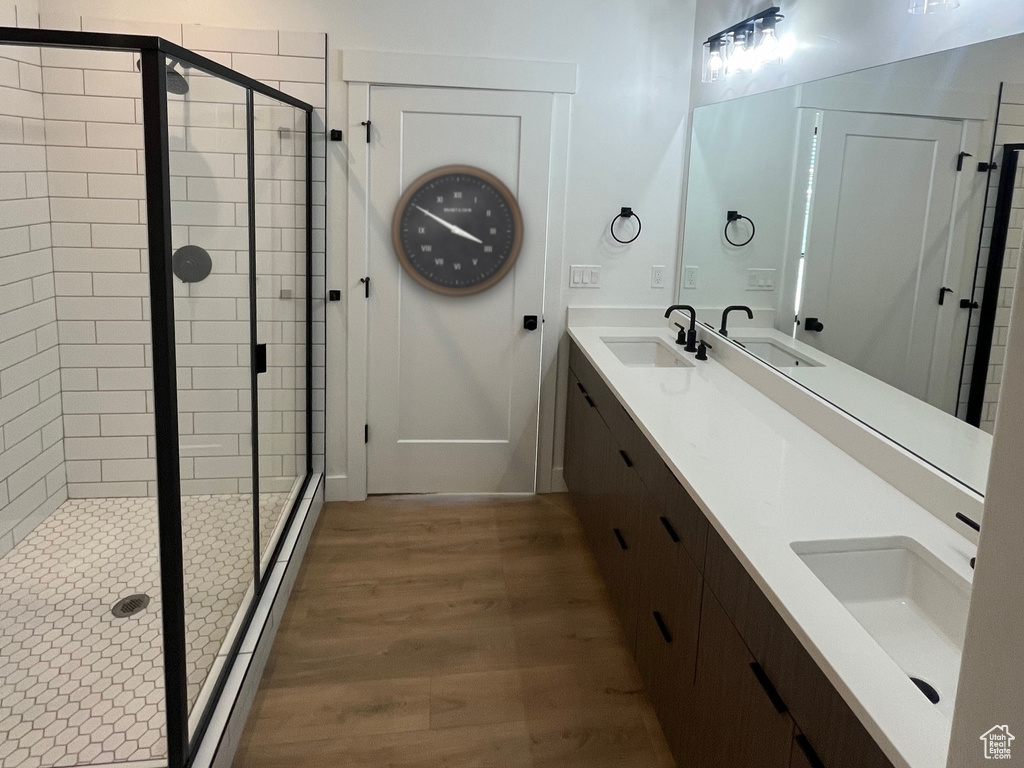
3:50
